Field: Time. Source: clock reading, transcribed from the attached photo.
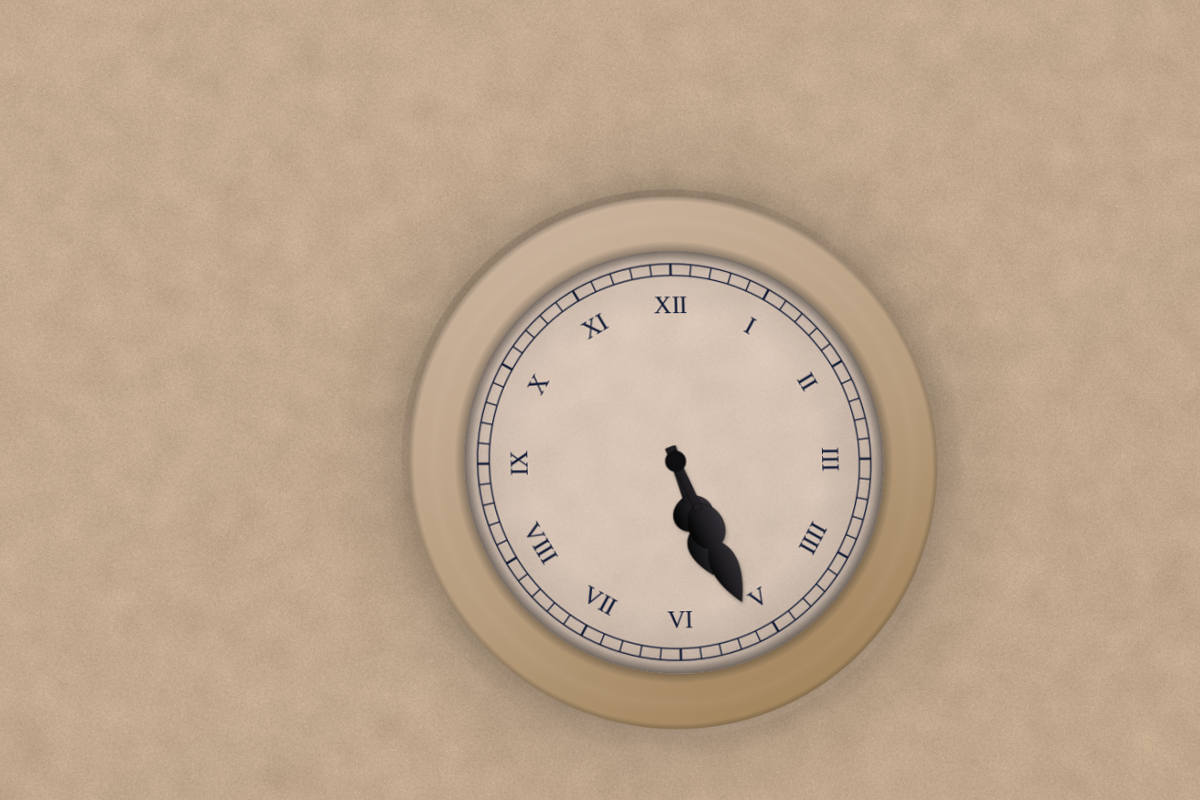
5:26
